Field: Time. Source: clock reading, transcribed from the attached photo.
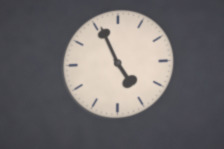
4:56
